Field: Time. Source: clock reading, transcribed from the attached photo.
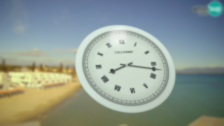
8:17
